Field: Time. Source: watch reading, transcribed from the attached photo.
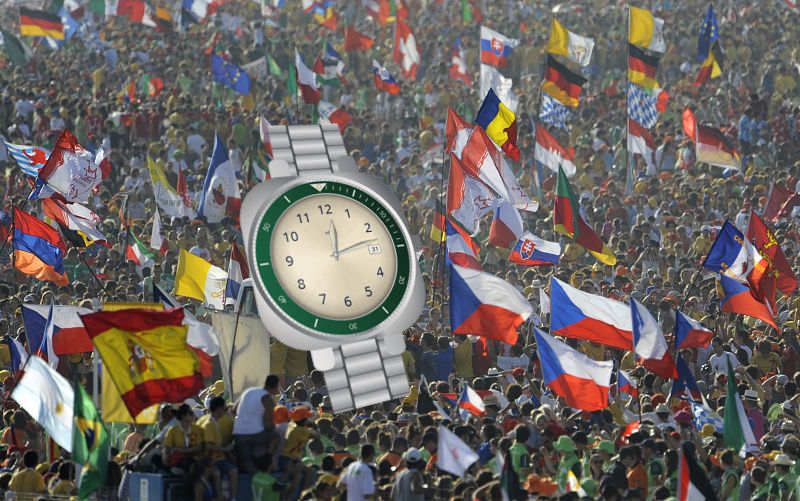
12:13
